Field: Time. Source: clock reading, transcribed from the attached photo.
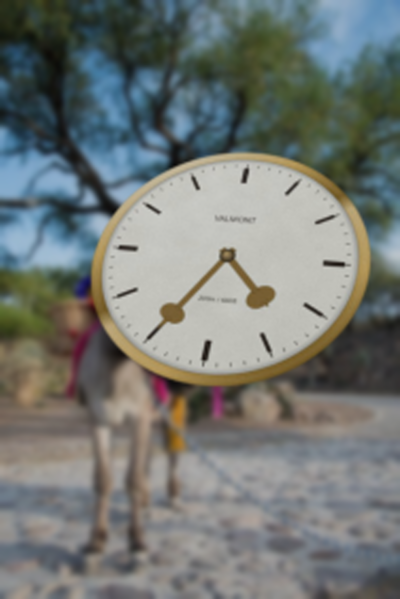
4:35
